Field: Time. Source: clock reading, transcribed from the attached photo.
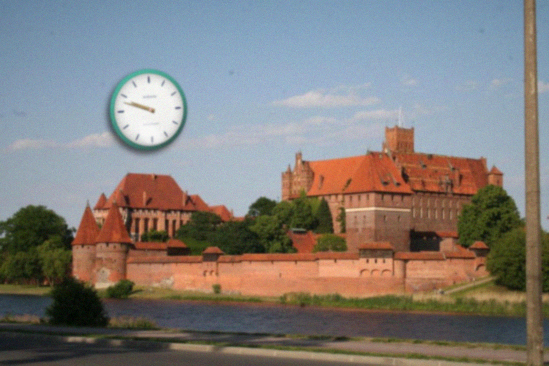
9:48
